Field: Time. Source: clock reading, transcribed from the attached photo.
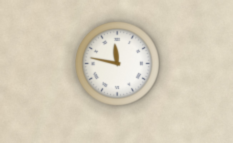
11:47
